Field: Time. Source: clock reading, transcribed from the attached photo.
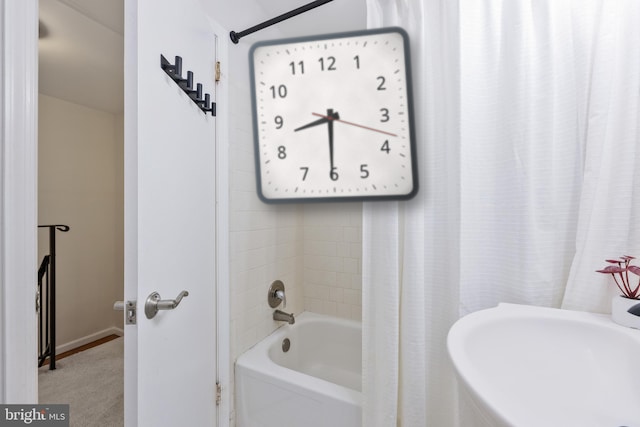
8:30:18
